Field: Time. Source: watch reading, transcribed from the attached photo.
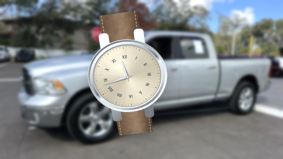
11:43
